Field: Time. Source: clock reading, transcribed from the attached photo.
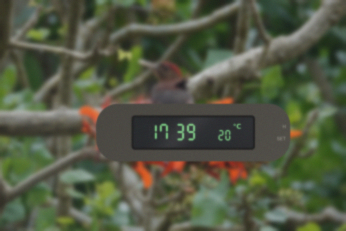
17:39
